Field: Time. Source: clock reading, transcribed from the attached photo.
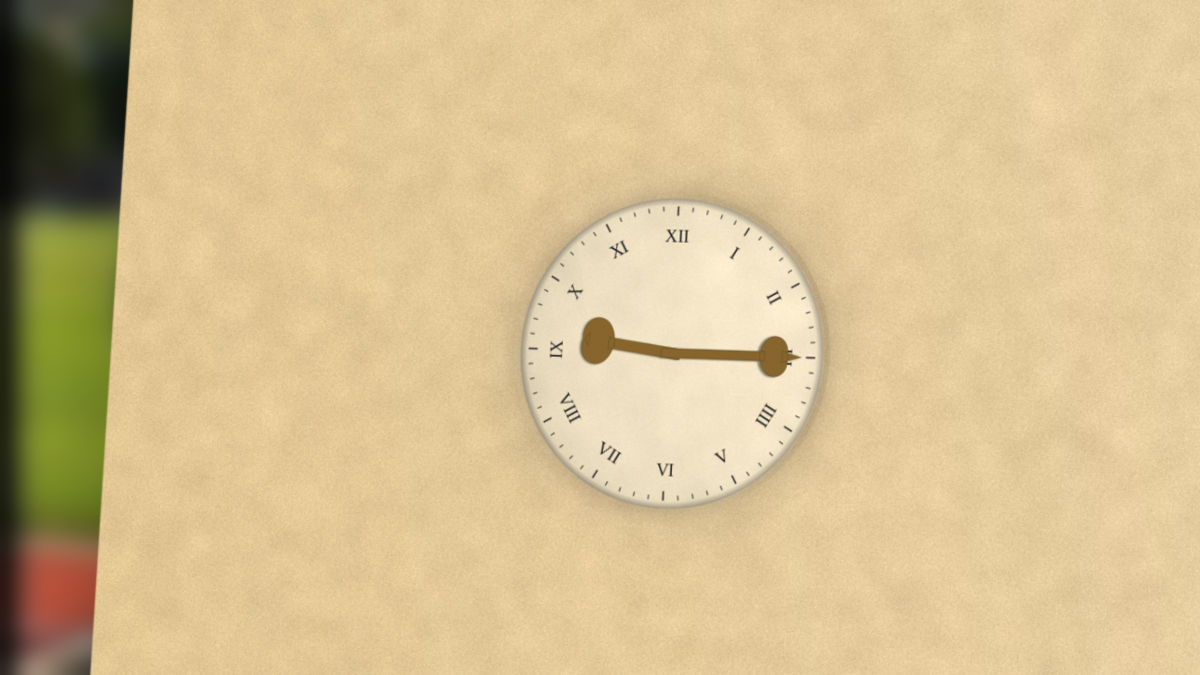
9:15
